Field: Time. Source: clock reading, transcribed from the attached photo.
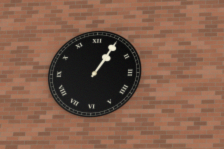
1:05
